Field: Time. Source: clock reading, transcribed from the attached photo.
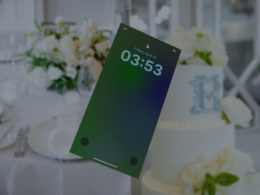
3:53
